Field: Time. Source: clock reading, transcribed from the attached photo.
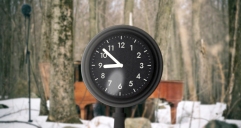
8:52
